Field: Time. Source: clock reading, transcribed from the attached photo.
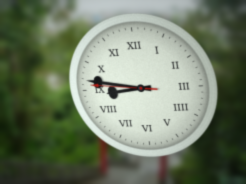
8:46:46
